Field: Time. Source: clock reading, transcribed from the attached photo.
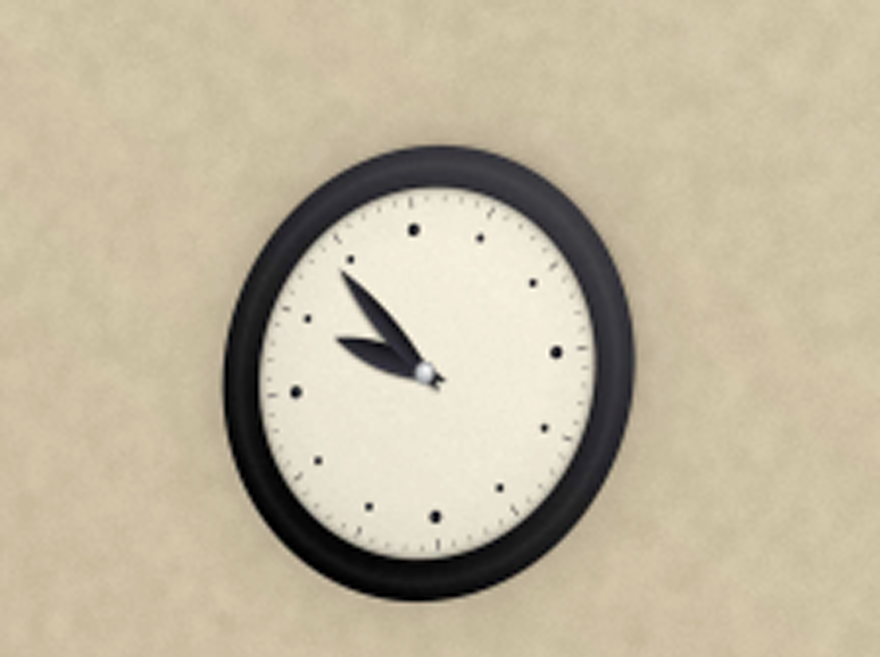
9:54
